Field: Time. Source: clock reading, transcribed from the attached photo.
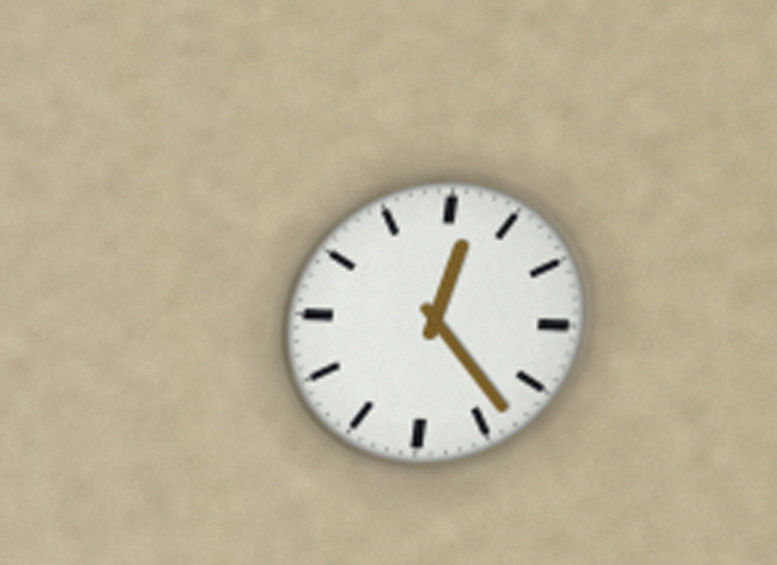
12:23
